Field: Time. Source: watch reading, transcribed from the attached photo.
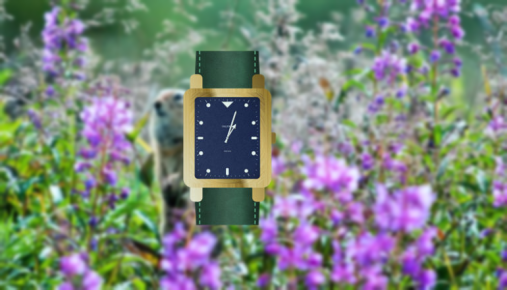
1:03
